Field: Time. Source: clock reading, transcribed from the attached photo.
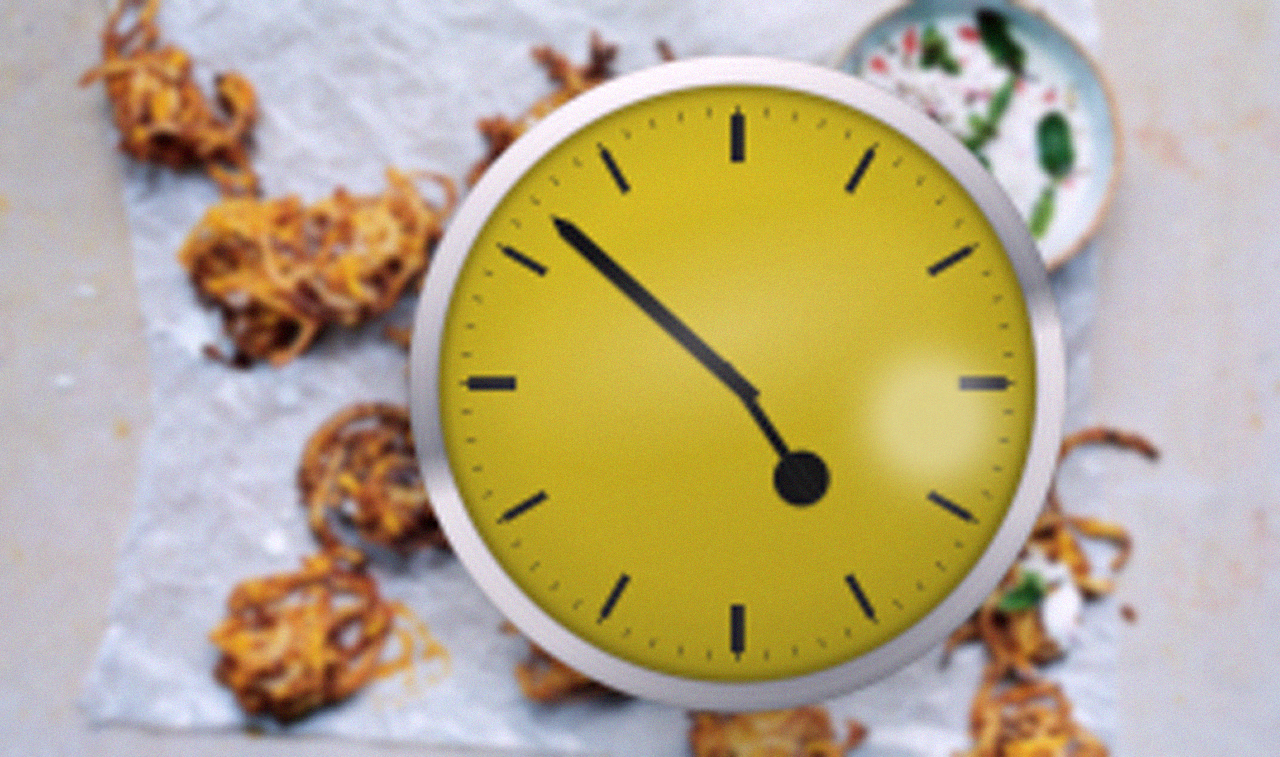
4:52
